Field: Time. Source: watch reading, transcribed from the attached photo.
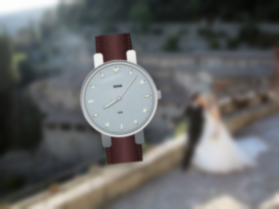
8:07
